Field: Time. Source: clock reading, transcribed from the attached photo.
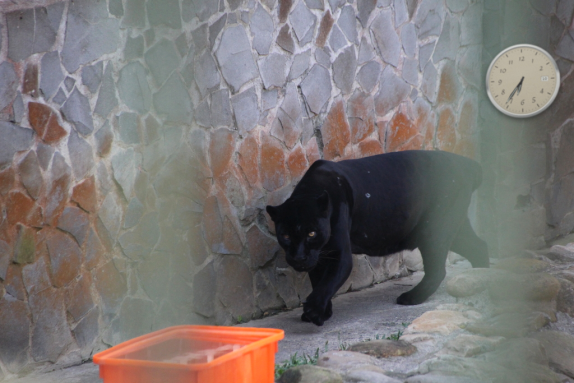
6:36
